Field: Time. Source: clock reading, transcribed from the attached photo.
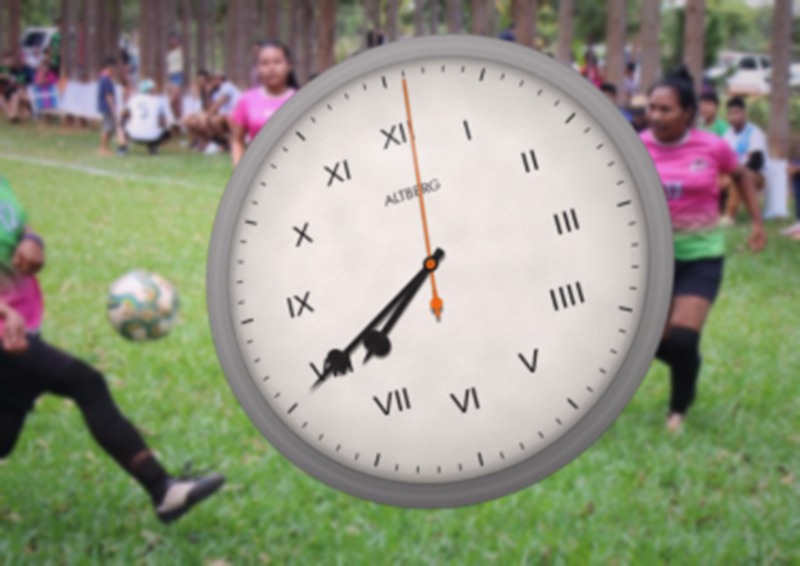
7:40:01
